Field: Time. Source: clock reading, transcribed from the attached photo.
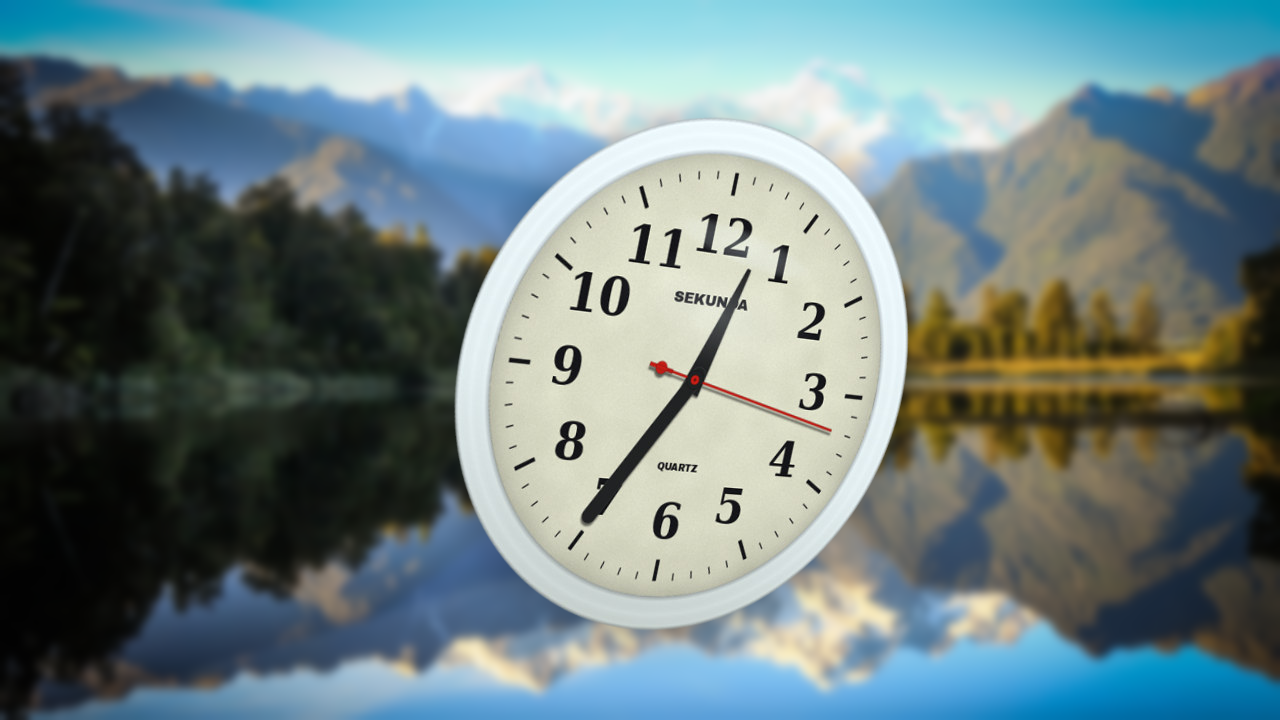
12:35:17
